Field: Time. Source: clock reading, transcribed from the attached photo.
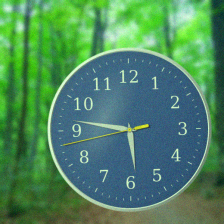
5:46:43
